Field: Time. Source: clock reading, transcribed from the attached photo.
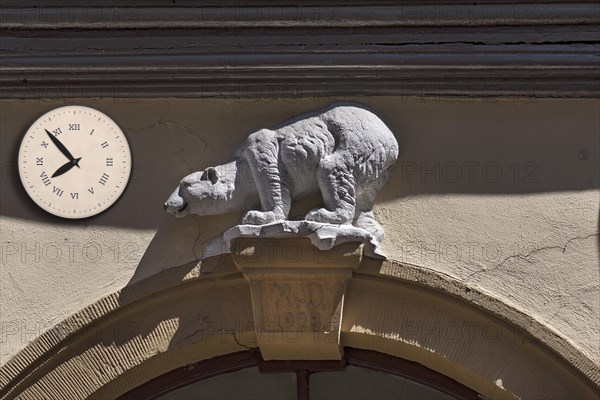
7:53
